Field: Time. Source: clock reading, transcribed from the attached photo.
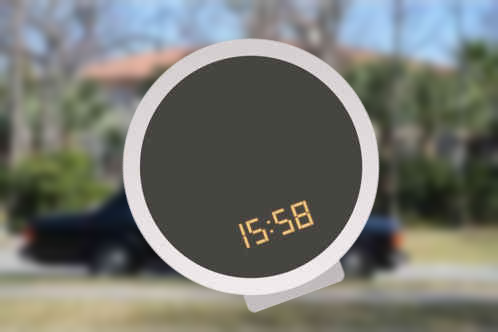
15:58
